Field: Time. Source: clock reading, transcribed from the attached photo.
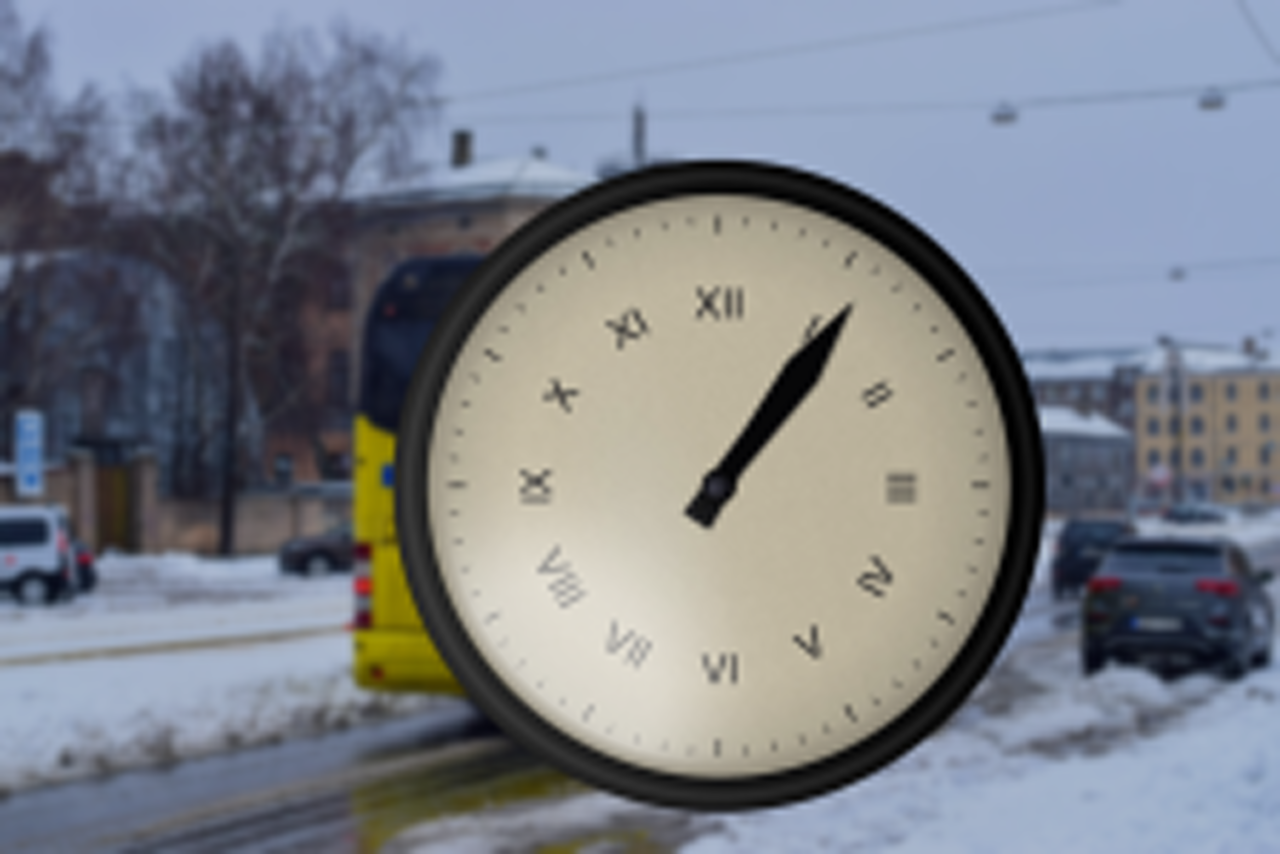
1:06
